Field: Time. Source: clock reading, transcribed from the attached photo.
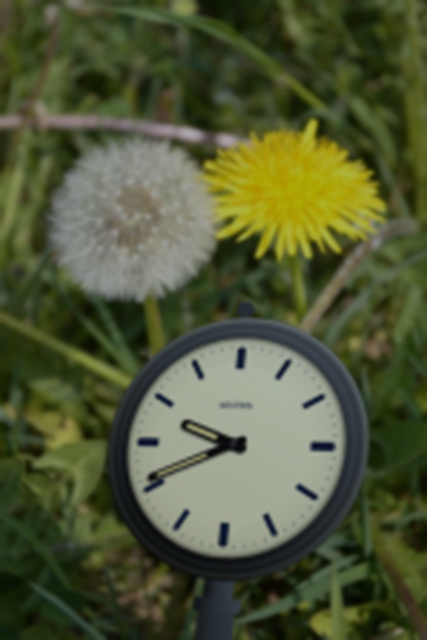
9:41
